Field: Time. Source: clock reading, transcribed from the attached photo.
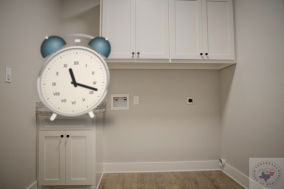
11:18
